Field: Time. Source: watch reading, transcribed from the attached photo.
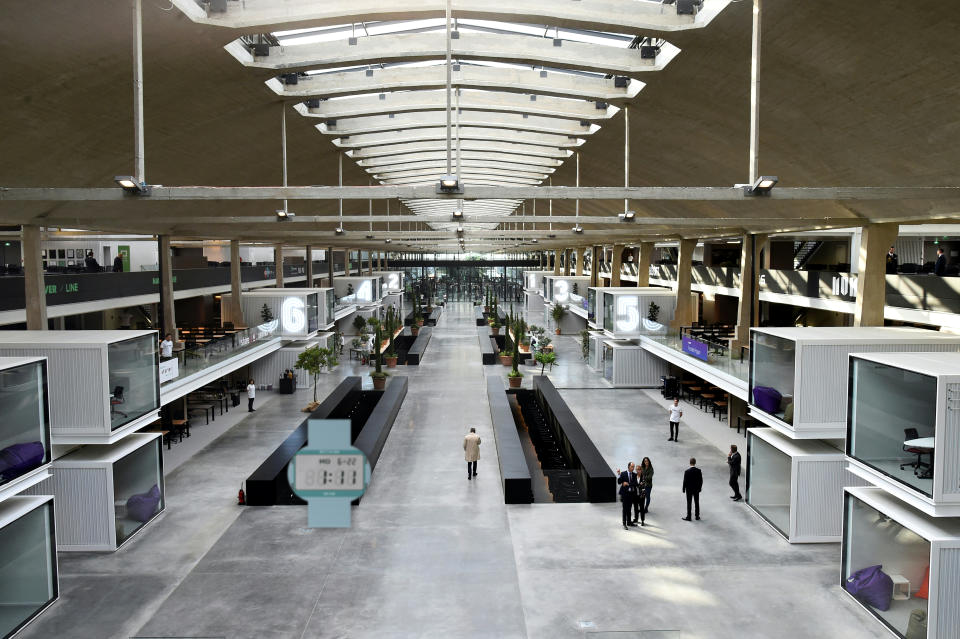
1:11
